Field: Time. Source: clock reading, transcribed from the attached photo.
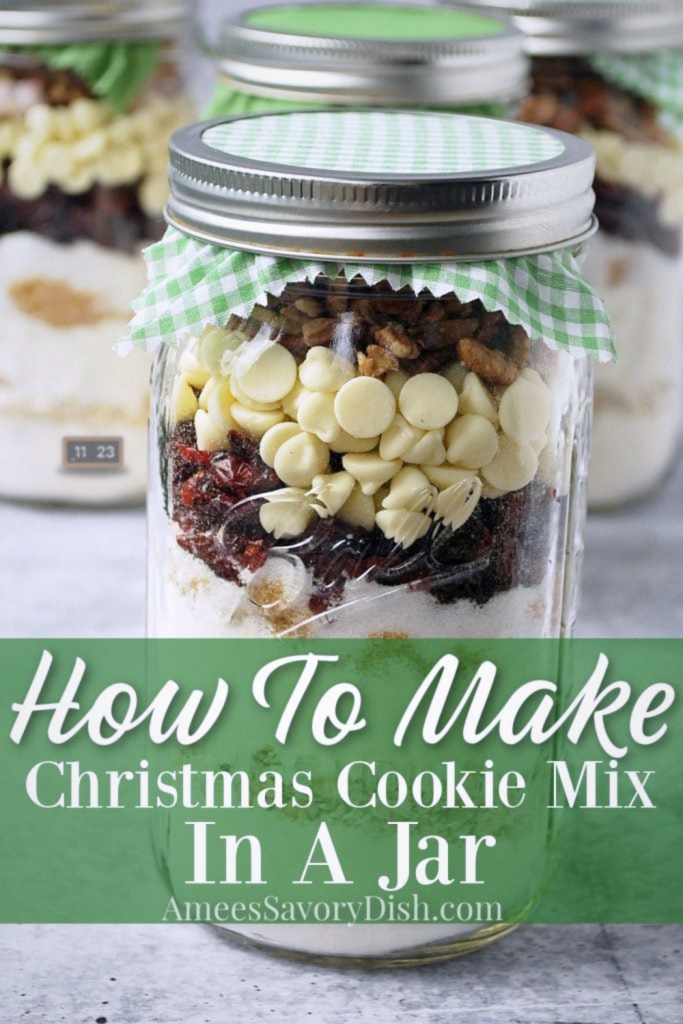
11:23
